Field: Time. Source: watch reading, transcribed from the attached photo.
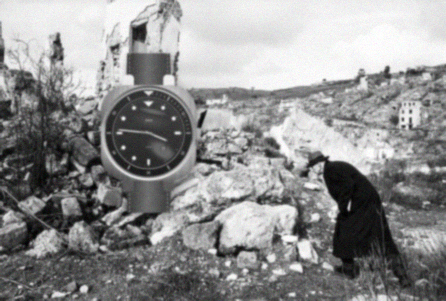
3:46
